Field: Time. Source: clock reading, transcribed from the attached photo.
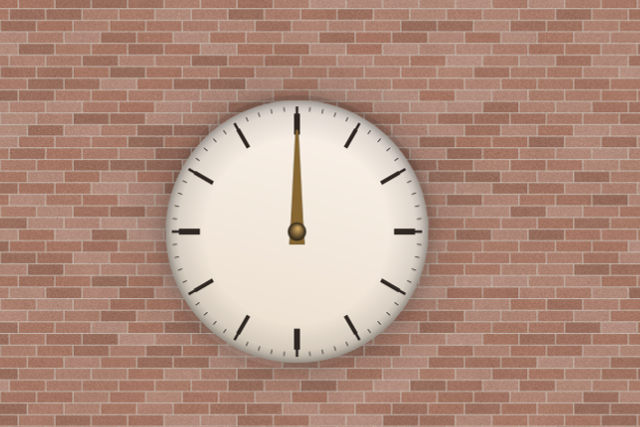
12:00
